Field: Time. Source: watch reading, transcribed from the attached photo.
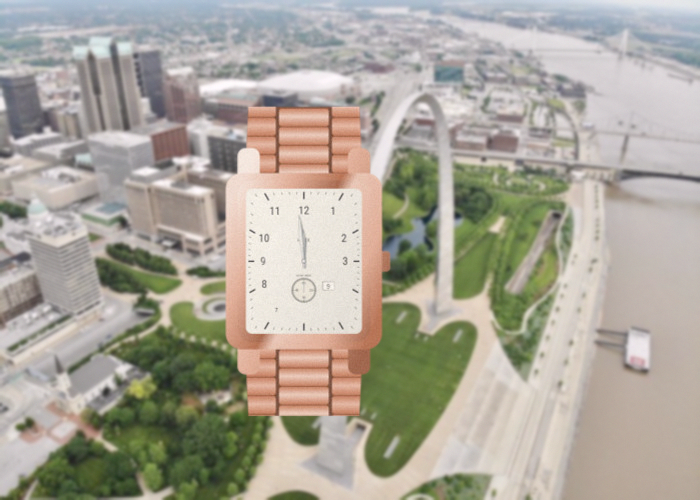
11:59
